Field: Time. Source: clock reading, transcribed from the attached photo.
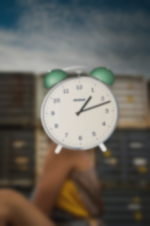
1:12
